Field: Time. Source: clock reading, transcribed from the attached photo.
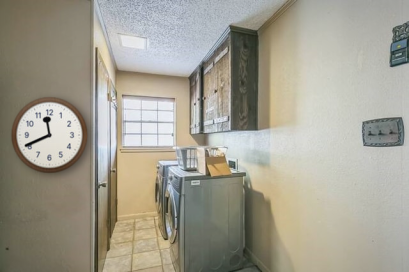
11:41
